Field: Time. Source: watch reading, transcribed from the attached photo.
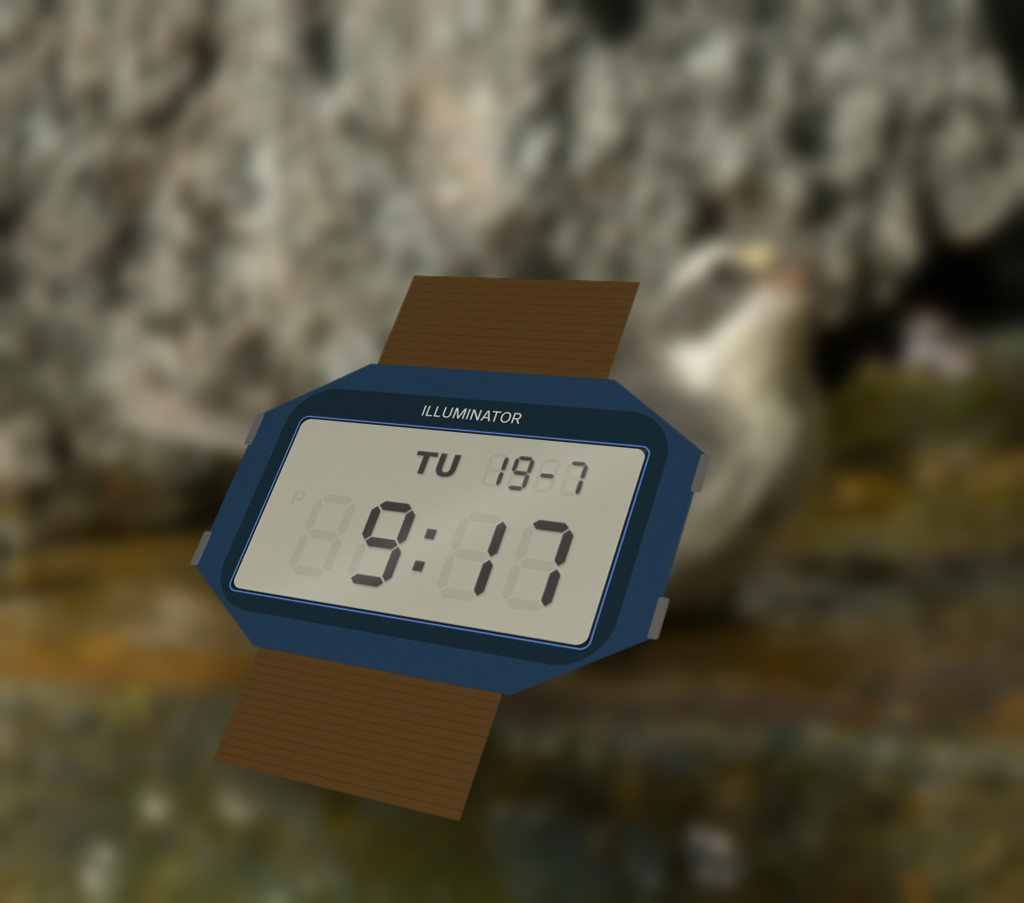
9:17
